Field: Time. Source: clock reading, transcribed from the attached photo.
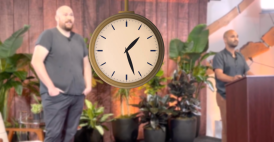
1:27
